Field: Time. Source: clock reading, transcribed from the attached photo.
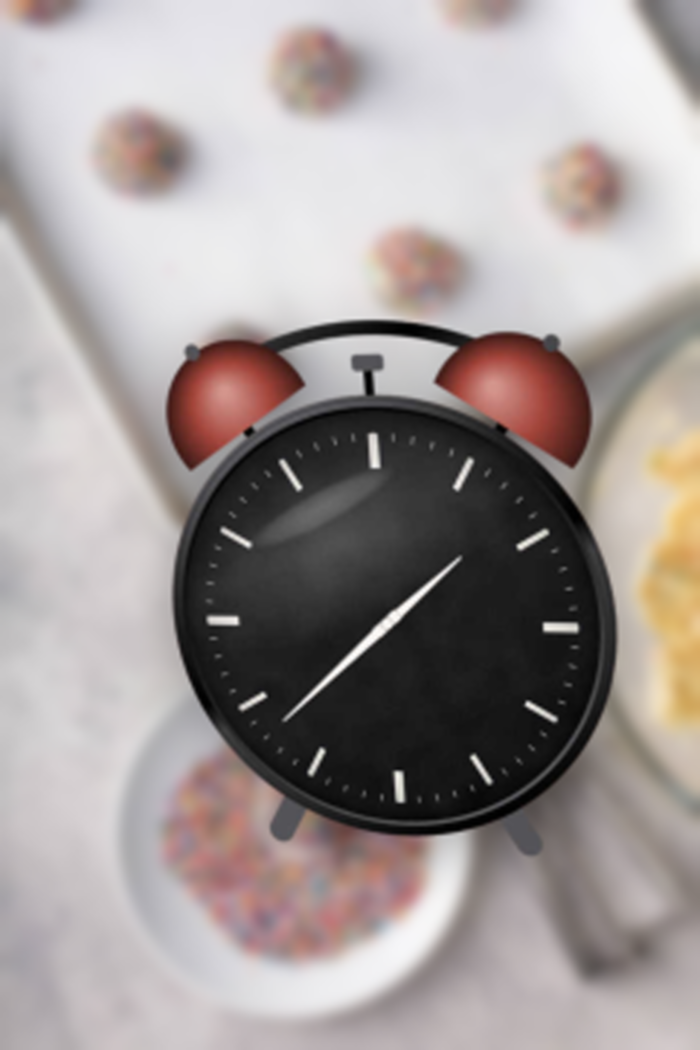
1:38
